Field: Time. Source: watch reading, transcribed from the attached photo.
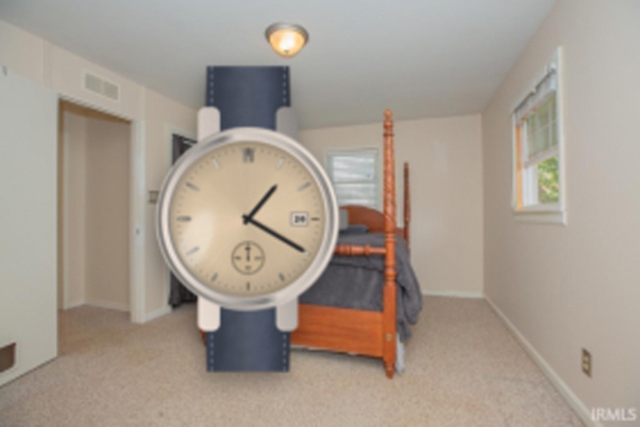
1:20
